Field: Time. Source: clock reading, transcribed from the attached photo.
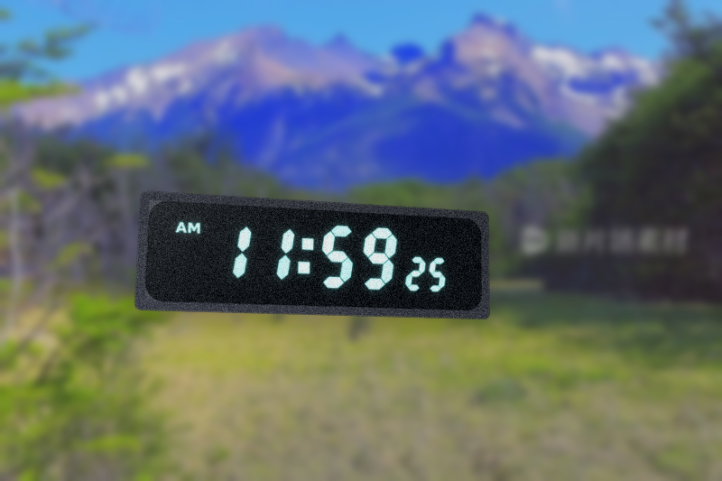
11:59:25
